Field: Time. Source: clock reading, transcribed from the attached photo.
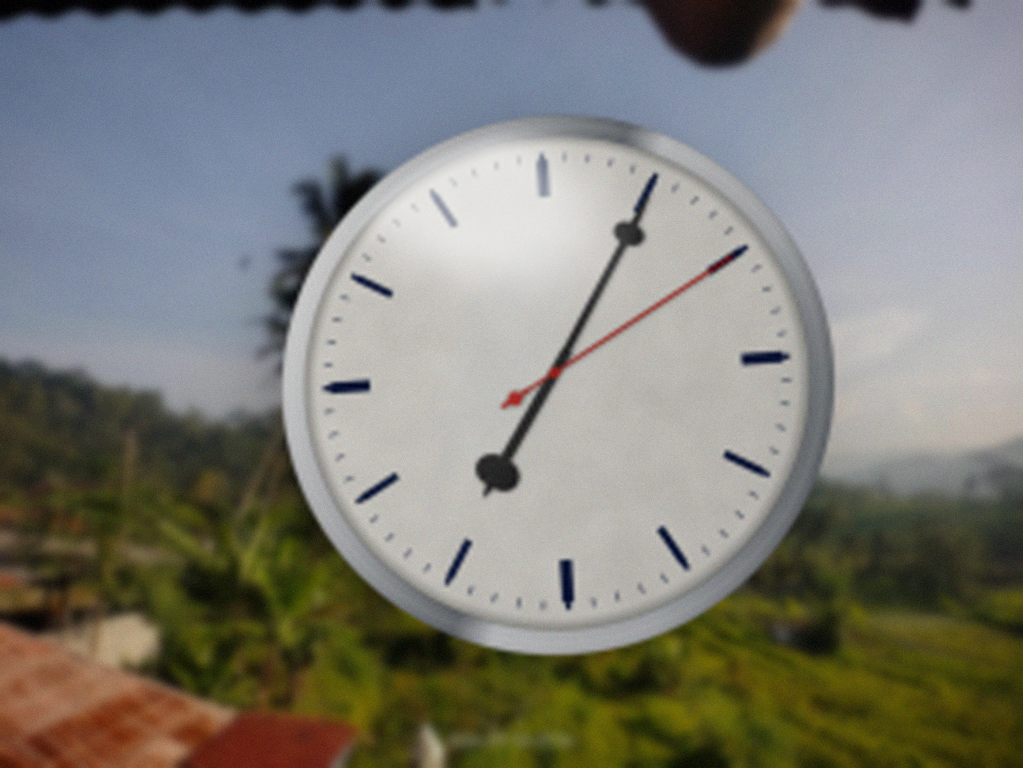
7:05:10
